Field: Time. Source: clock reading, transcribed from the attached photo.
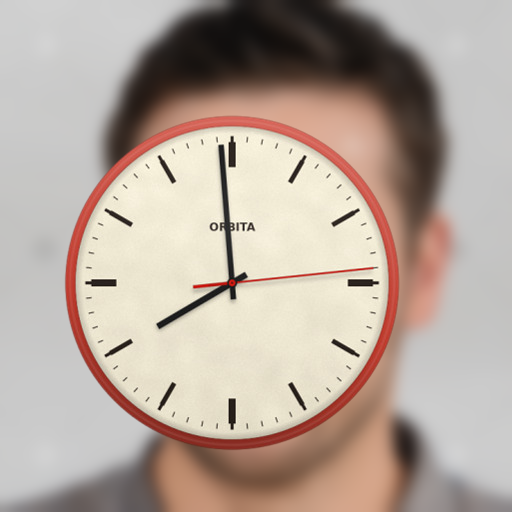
7:59:14
